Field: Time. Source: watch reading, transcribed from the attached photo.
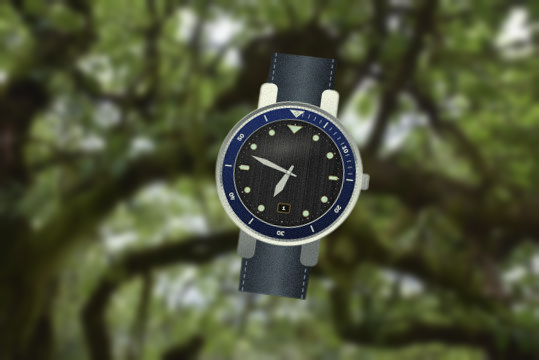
6:48
